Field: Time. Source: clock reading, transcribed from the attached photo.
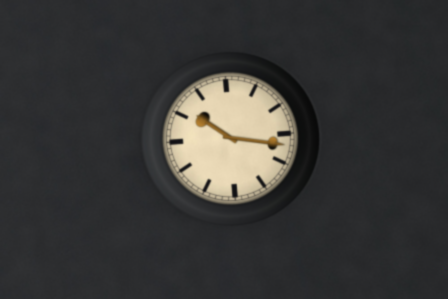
10:17
